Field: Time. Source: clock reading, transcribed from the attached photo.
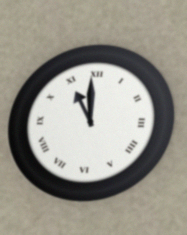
10:59
